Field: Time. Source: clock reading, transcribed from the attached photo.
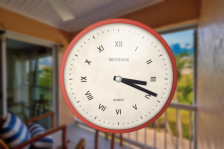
3:19
